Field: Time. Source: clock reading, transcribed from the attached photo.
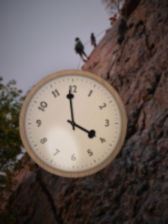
3:59
